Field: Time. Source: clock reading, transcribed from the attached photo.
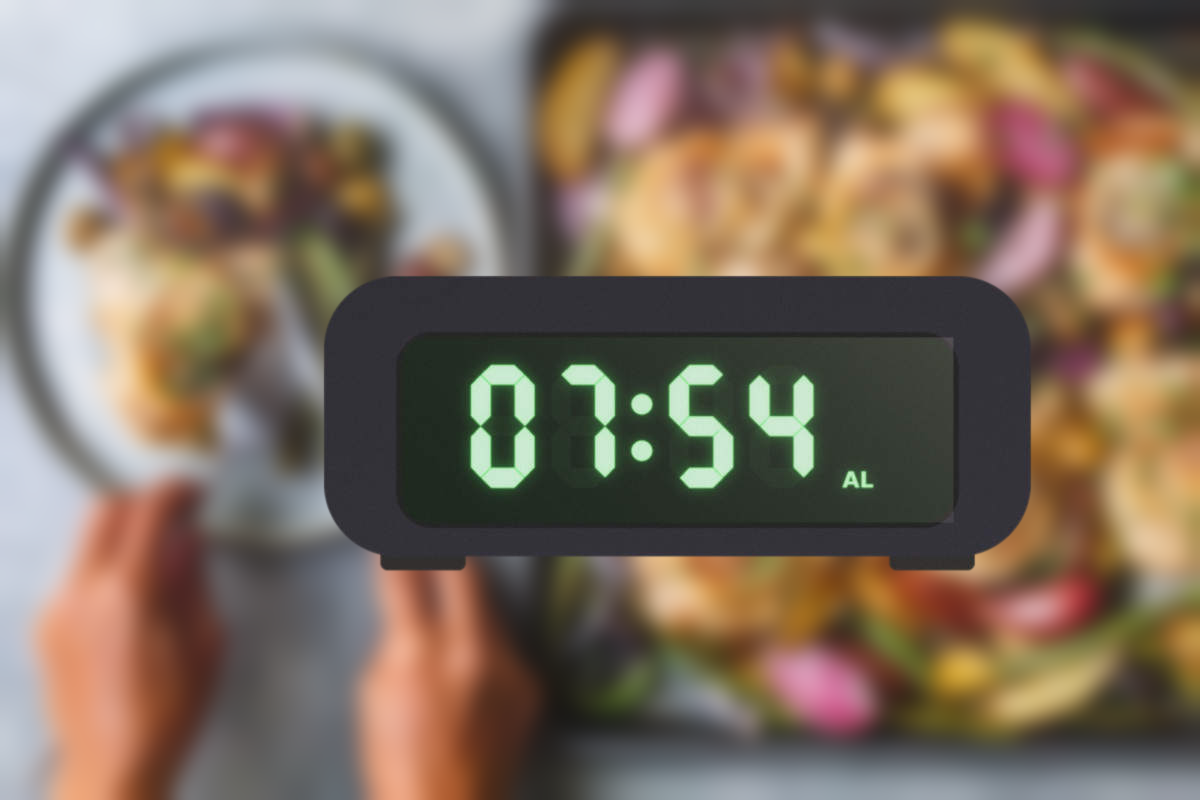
7:54
